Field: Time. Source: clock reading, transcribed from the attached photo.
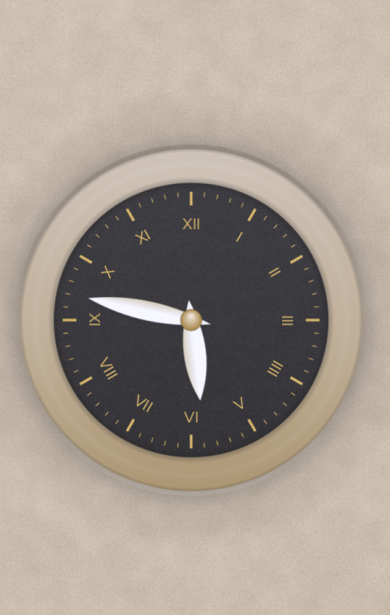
5:47
